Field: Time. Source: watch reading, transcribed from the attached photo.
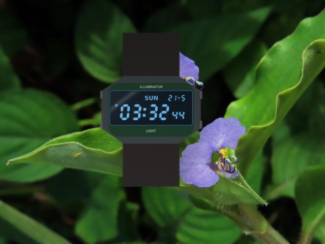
3:32:44
